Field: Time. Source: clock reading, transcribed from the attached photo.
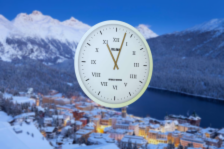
11:03
